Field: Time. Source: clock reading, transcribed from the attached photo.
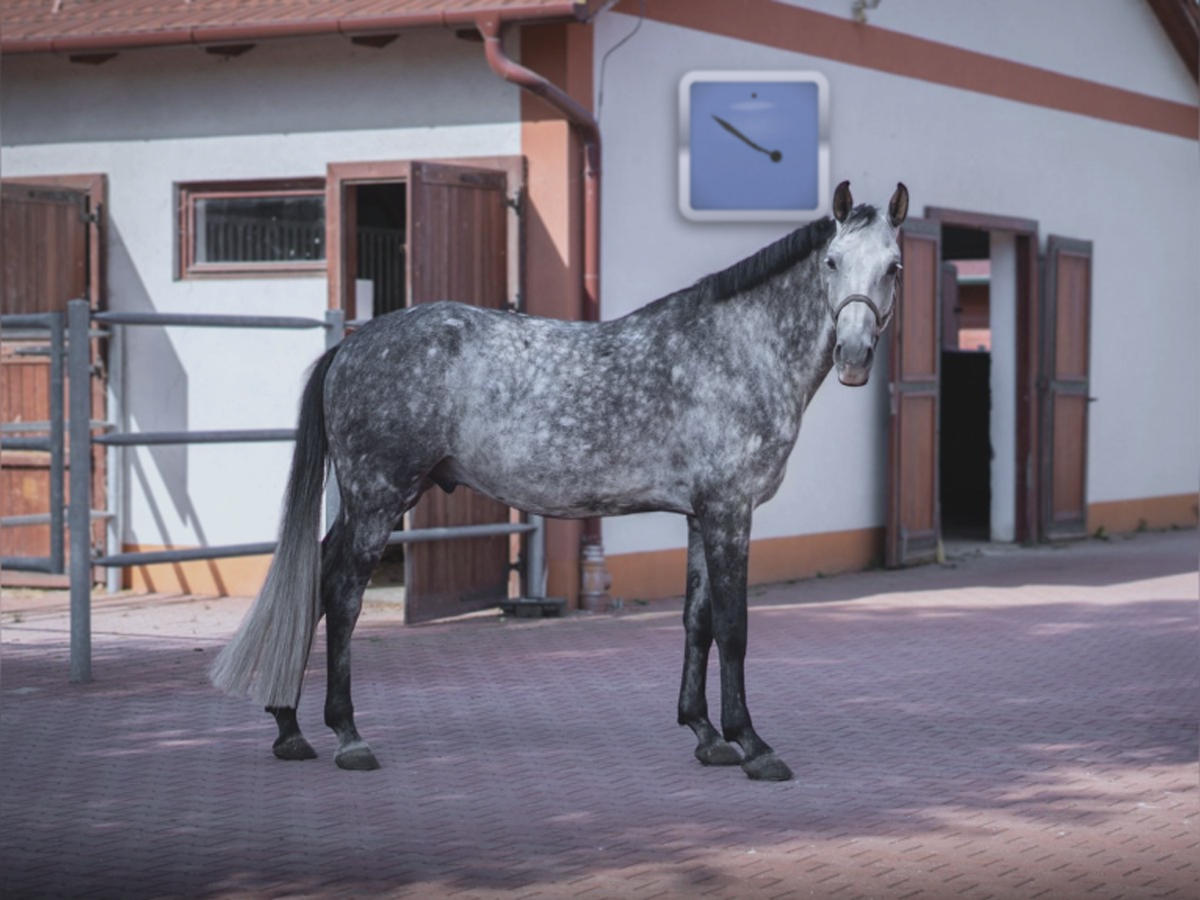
3:51
